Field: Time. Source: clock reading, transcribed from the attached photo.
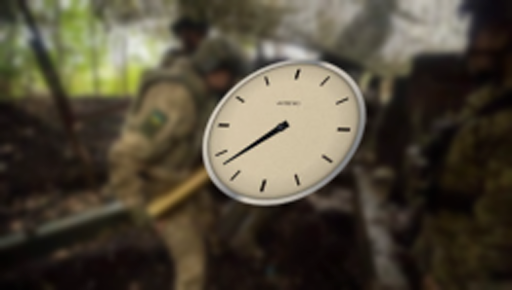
7:38
